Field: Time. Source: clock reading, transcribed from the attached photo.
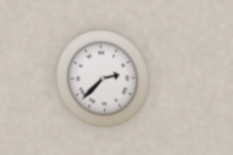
2:38
